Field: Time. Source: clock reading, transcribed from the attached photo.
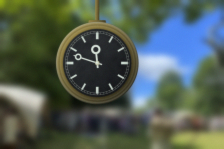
11:48
